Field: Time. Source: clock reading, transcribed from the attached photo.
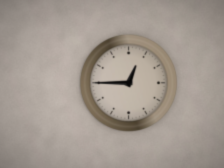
12:45
